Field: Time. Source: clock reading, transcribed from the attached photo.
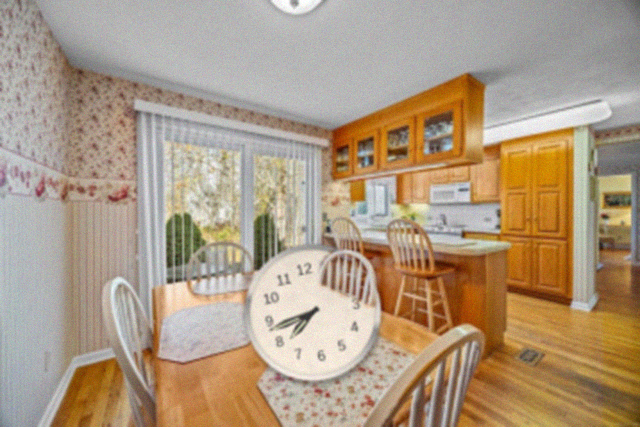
7:43
